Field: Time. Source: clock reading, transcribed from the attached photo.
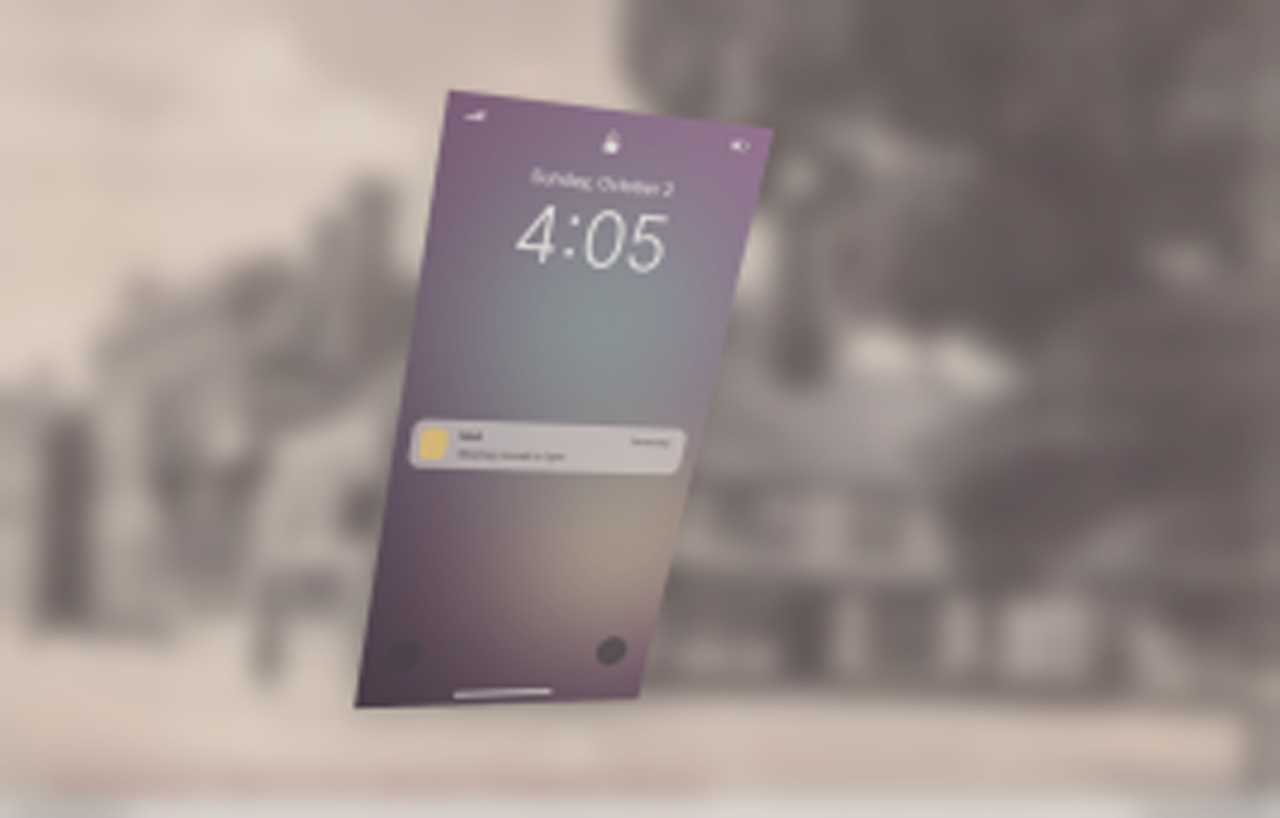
4:05
